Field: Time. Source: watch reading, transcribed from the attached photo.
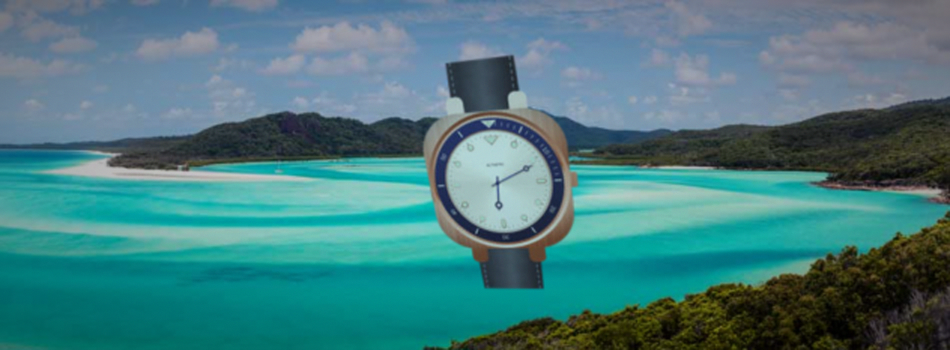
6:11
